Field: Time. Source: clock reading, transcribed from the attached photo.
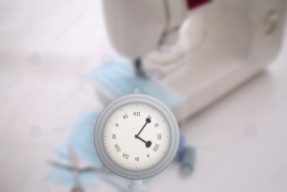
4:06
